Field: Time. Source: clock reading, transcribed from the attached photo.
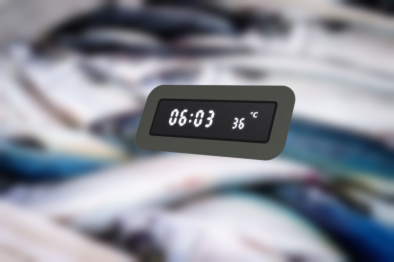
6:03
